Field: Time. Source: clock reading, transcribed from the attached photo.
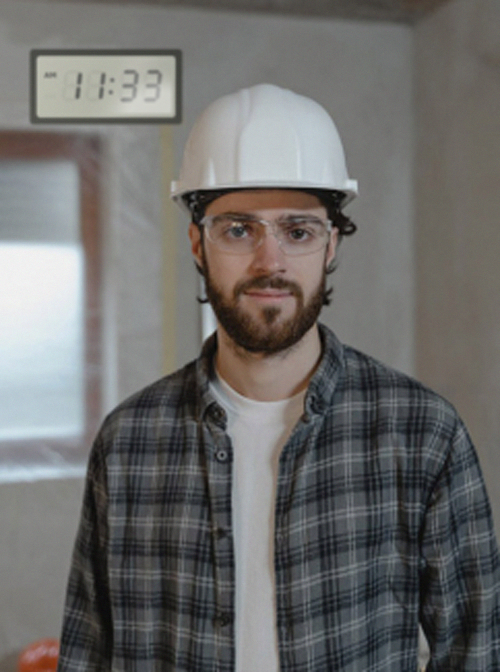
11:33
